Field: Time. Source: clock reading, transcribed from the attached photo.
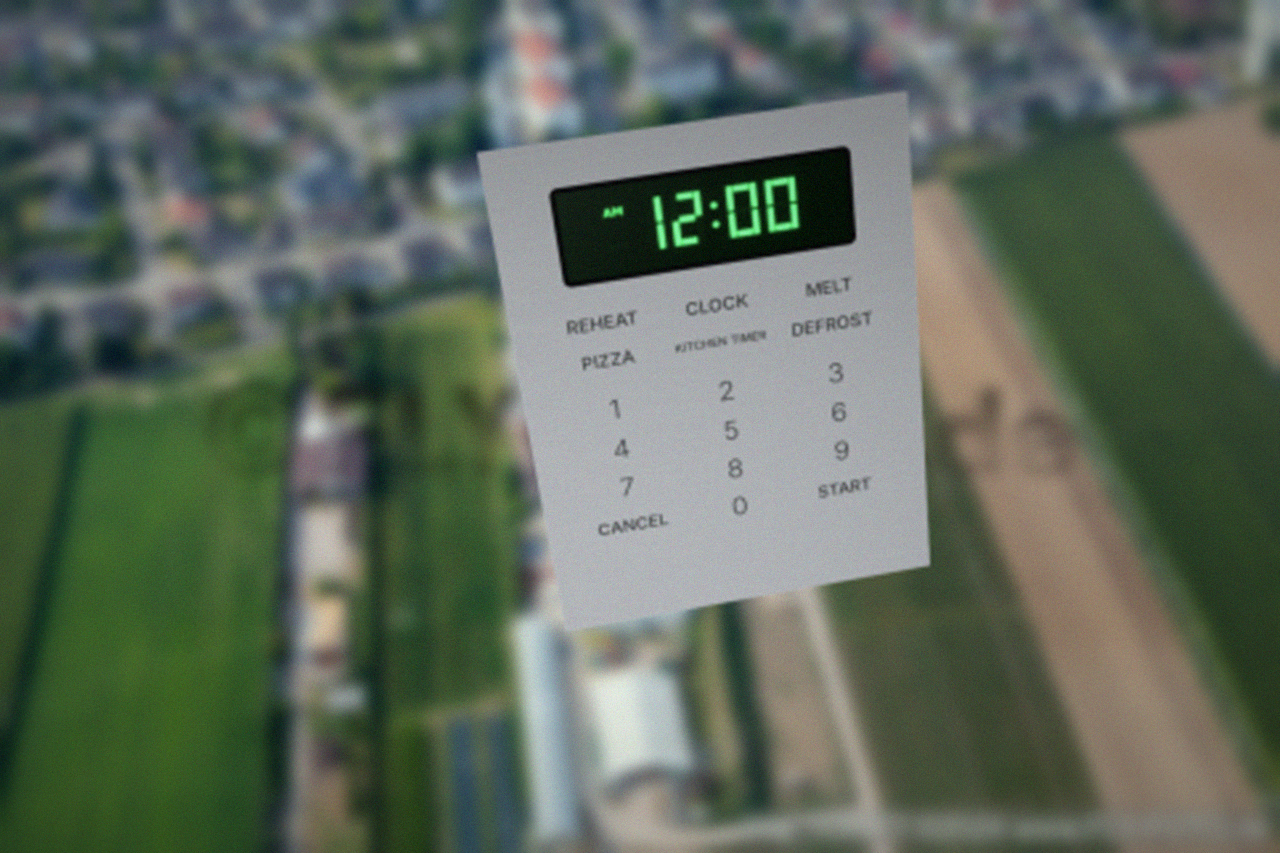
12:00
